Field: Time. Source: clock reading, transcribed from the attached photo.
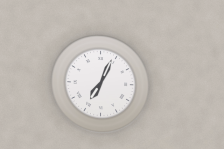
7:04
